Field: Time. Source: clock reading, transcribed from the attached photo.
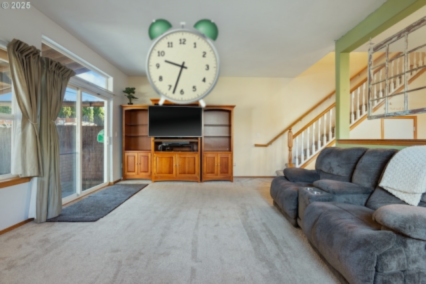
9:33
